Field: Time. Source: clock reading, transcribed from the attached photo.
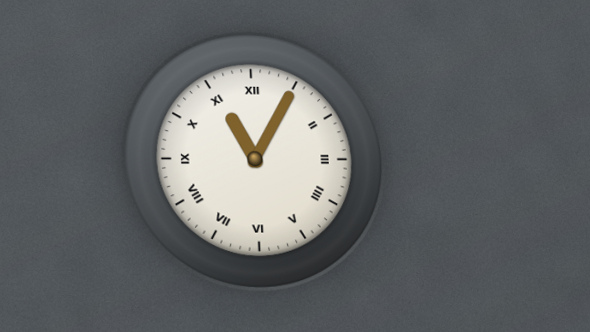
11:05
